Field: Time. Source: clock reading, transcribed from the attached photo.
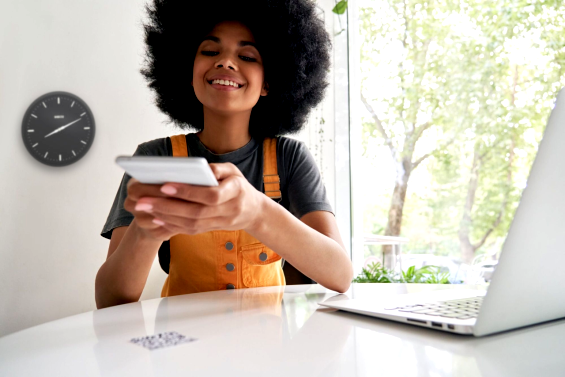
8:11
